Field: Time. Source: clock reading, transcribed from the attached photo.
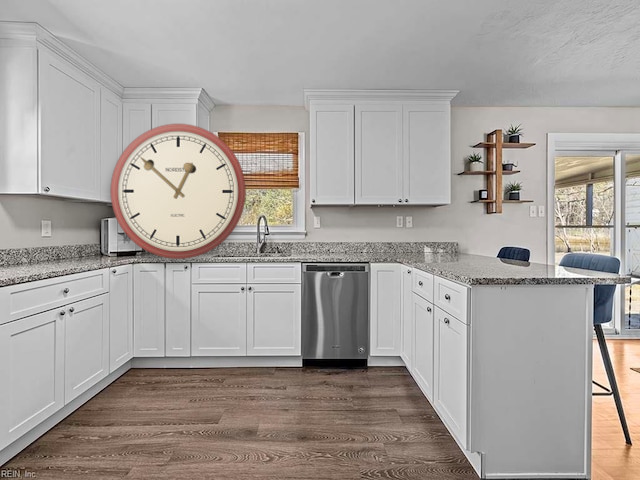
12:52
